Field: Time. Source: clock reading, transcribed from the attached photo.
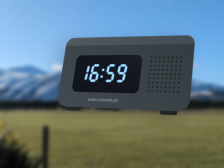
16:59
